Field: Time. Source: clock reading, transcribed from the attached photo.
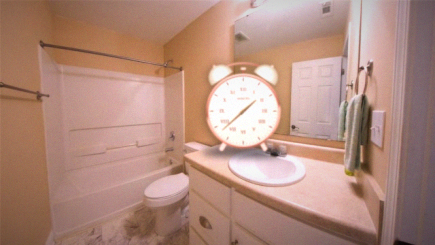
1:38
